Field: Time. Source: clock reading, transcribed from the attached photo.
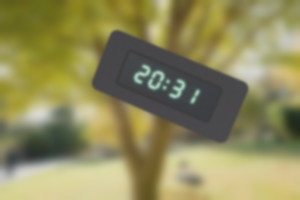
20:31
